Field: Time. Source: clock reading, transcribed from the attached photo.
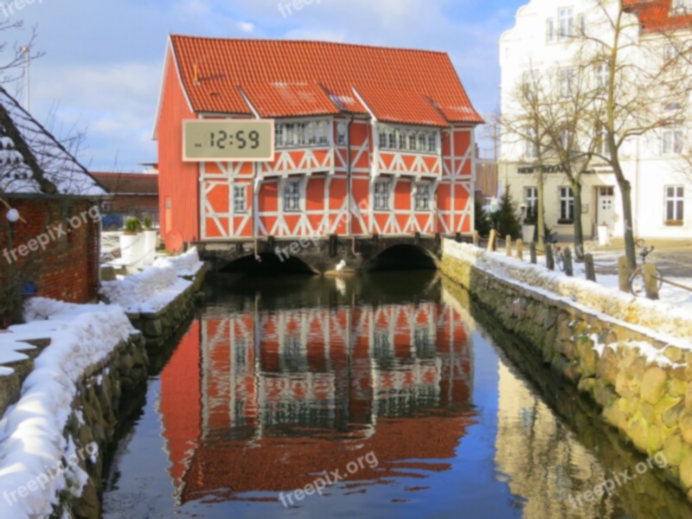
12:59
